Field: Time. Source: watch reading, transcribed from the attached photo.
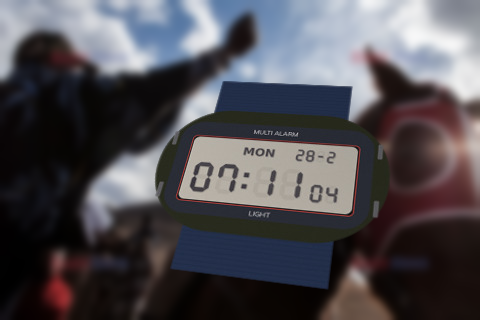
7:11:04
